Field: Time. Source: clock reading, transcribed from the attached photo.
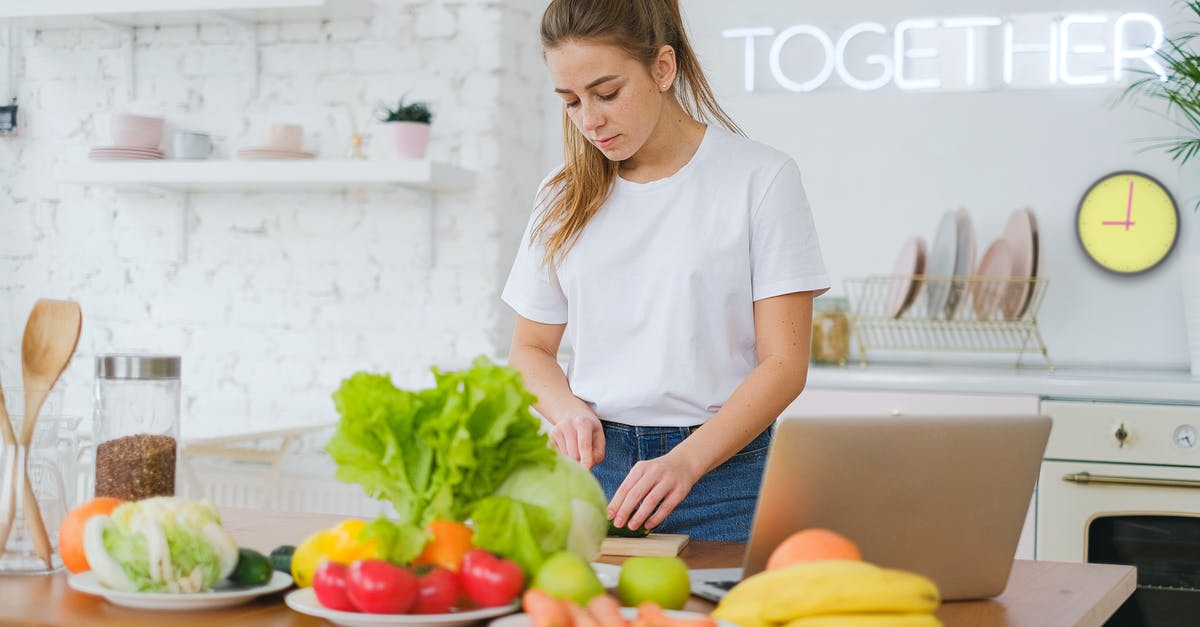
9:01
